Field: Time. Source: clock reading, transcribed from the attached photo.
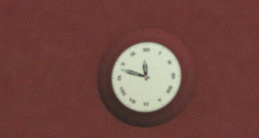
11:48
